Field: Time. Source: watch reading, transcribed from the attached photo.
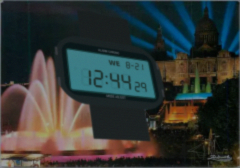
12:44:29
